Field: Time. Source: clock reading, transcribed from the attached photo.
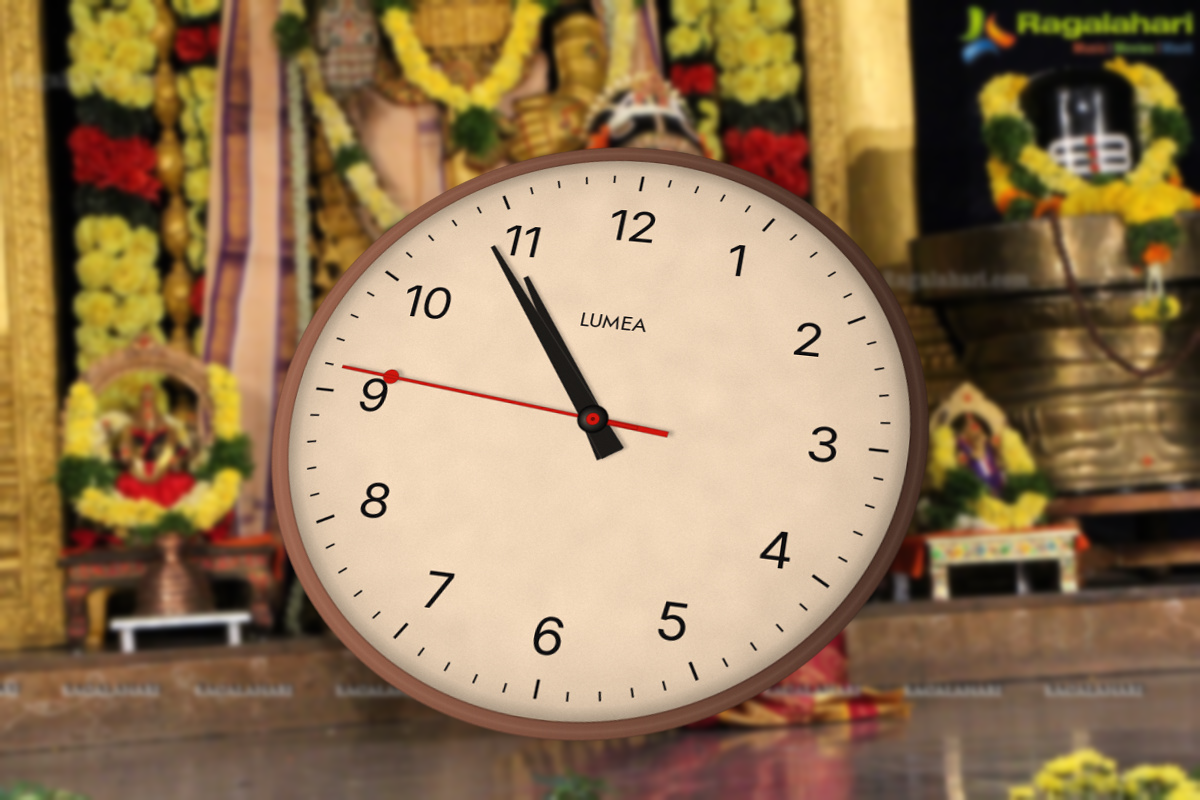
10:53:46
